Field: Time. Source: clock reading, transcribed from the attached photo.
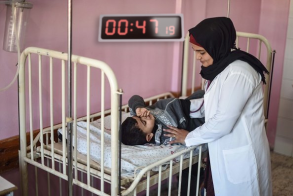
0:47:19
